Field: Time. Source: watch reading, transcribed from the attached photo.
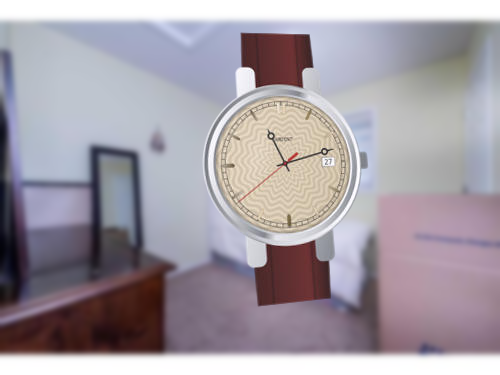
11:12:39
